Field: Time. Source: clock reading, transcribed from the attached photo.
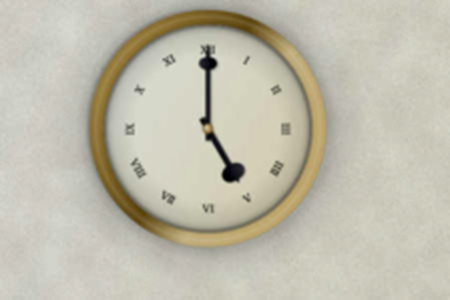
5:00
